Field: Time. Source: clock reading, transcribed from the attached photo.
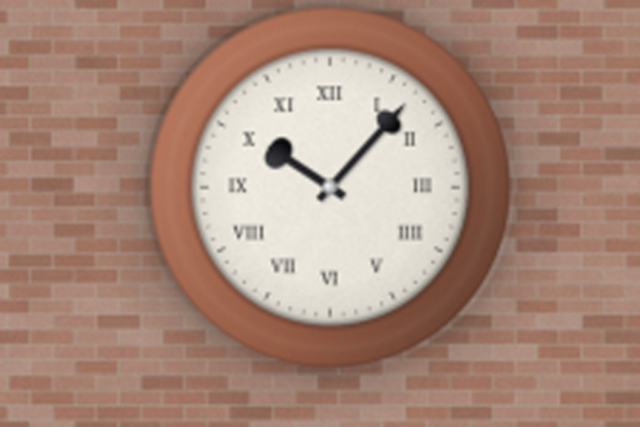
10:07
